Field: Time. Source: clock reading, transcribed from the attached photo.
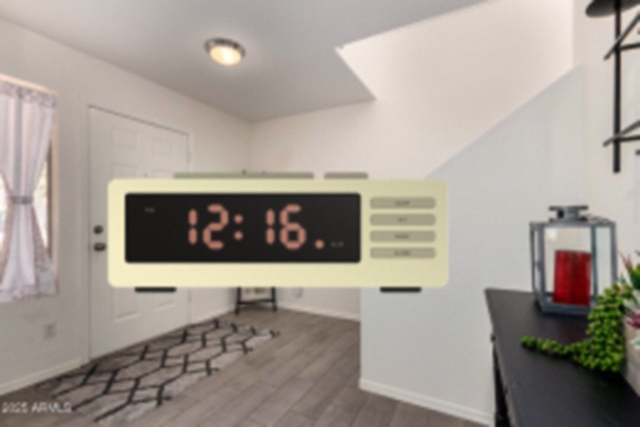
12:16
